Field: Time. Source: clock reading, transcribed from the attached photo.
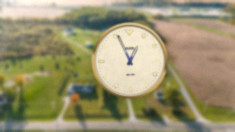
12:56
